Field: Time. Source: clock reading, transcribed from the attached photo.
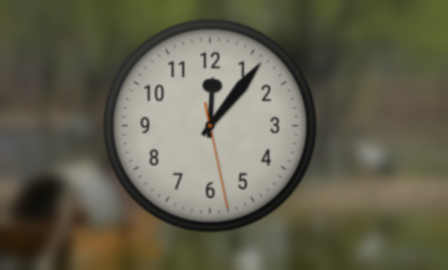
12:06:28
